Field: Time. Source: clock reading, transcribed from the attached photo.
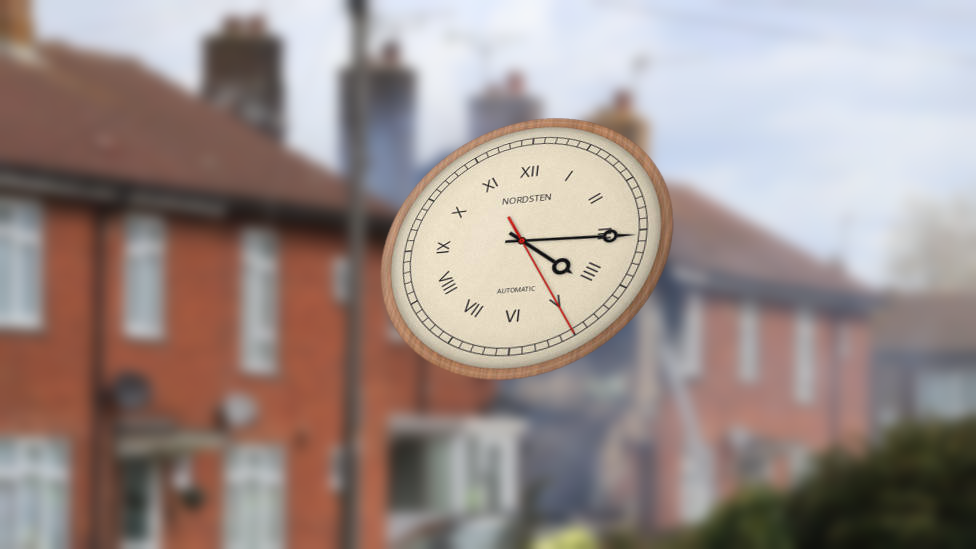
4:15:25
